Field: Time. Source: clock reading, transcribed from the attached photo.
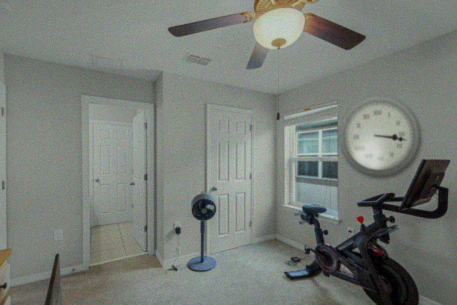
3:17
